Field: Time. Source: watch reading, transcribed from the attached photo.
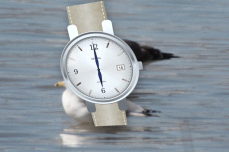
6:00
